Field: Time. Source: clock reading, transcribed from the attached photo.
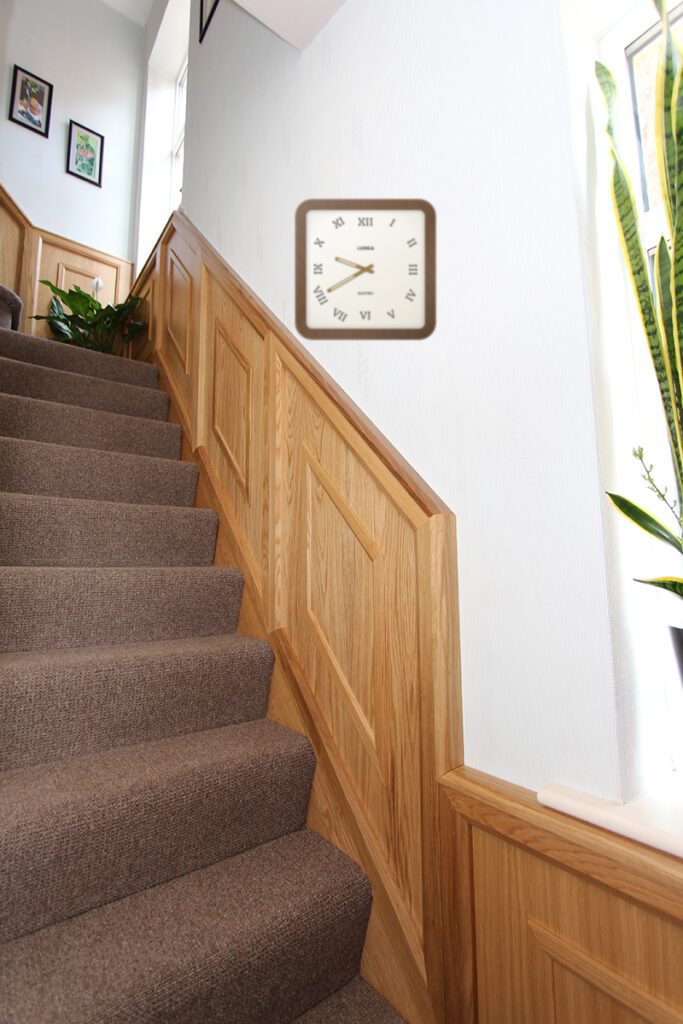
9:40
